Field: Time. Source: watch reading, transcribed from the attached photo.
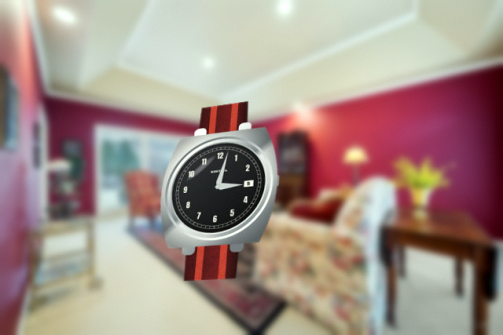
3:02
